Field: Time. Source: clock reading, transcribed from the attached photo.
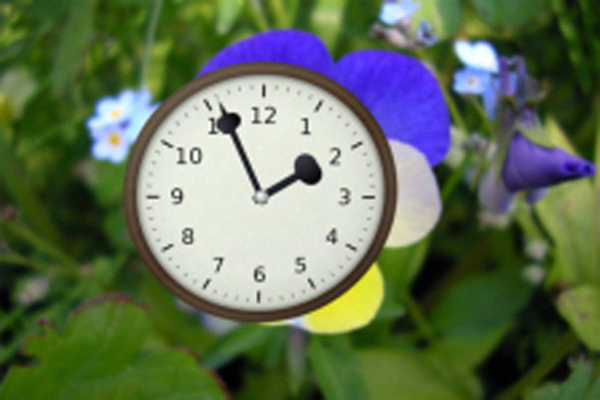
1:56
